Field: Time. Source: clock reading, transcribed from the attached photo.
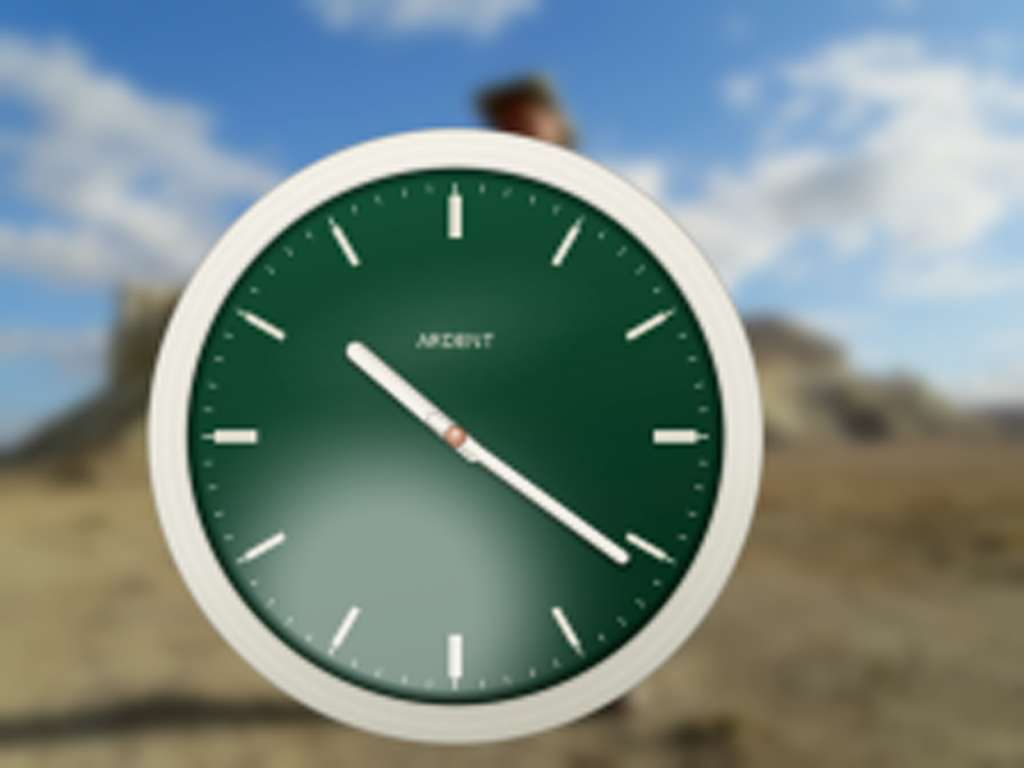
10:21
